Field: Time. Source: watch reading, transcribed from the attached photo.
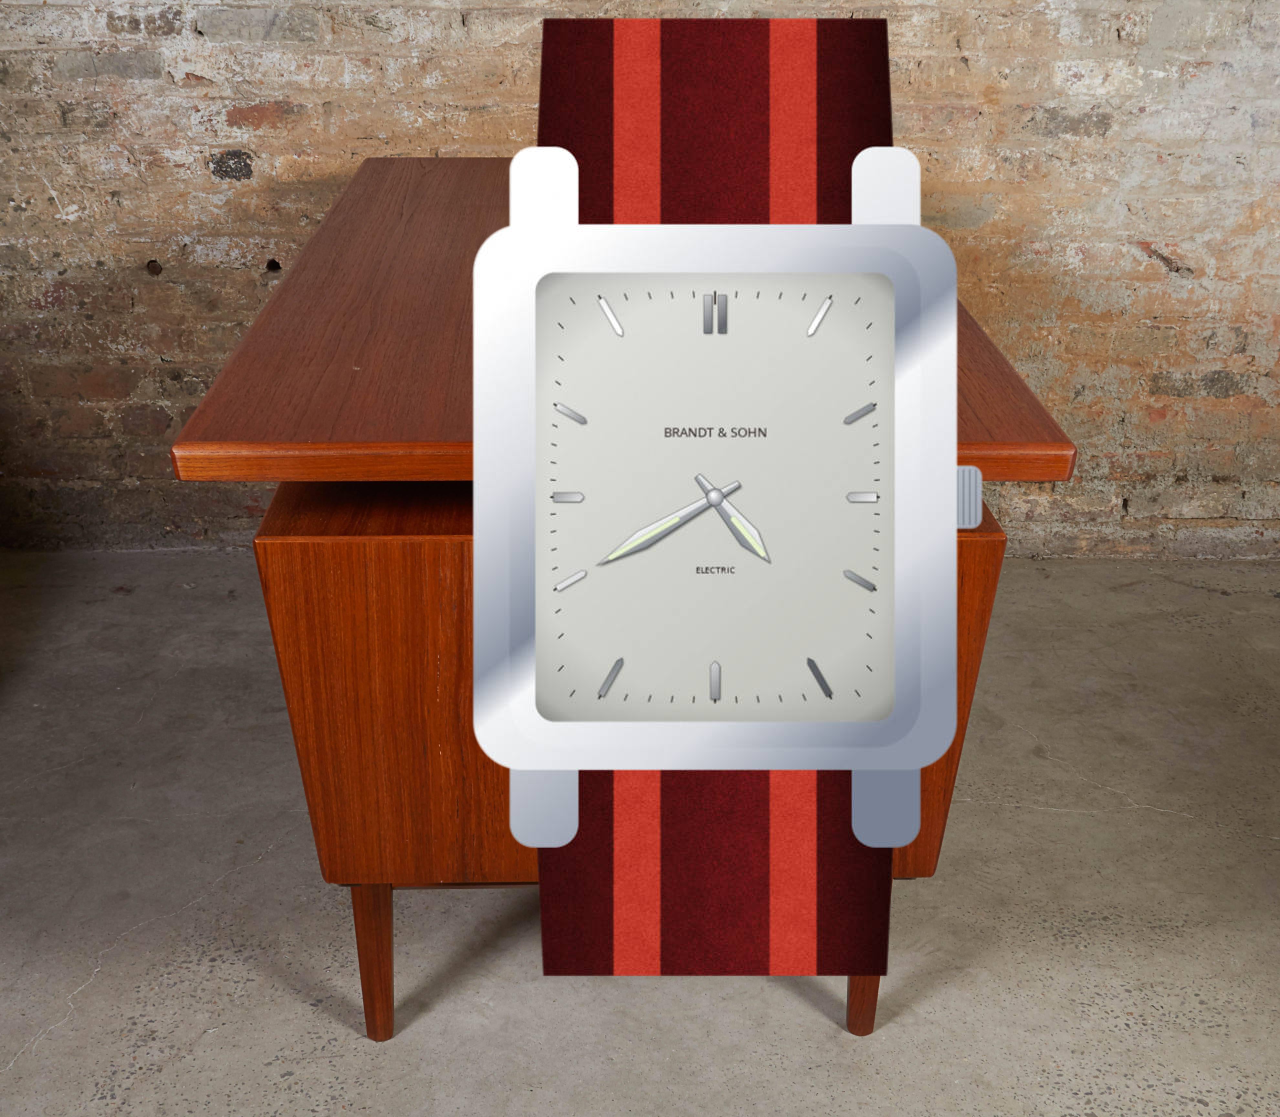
4:40
